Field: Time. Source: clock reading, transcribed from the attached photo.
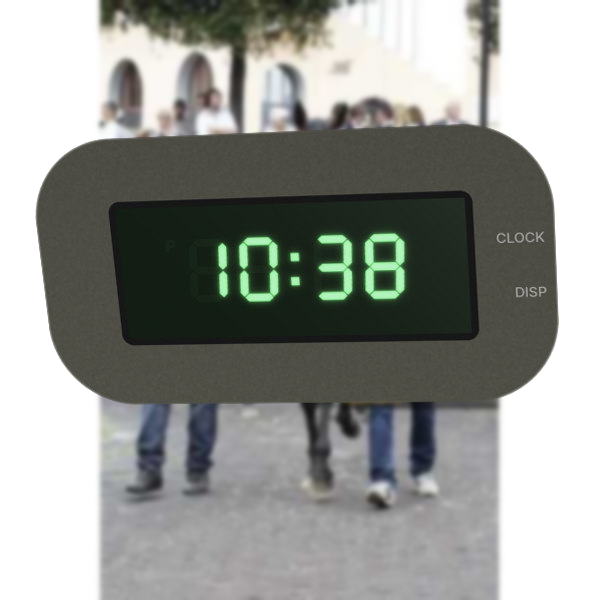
10:38
